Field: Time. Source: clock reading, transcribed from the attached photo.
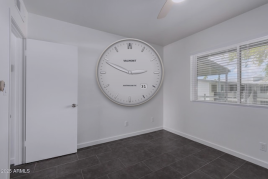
2:49
